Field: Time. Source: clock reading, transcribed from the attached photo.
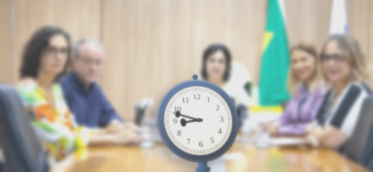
8:48
